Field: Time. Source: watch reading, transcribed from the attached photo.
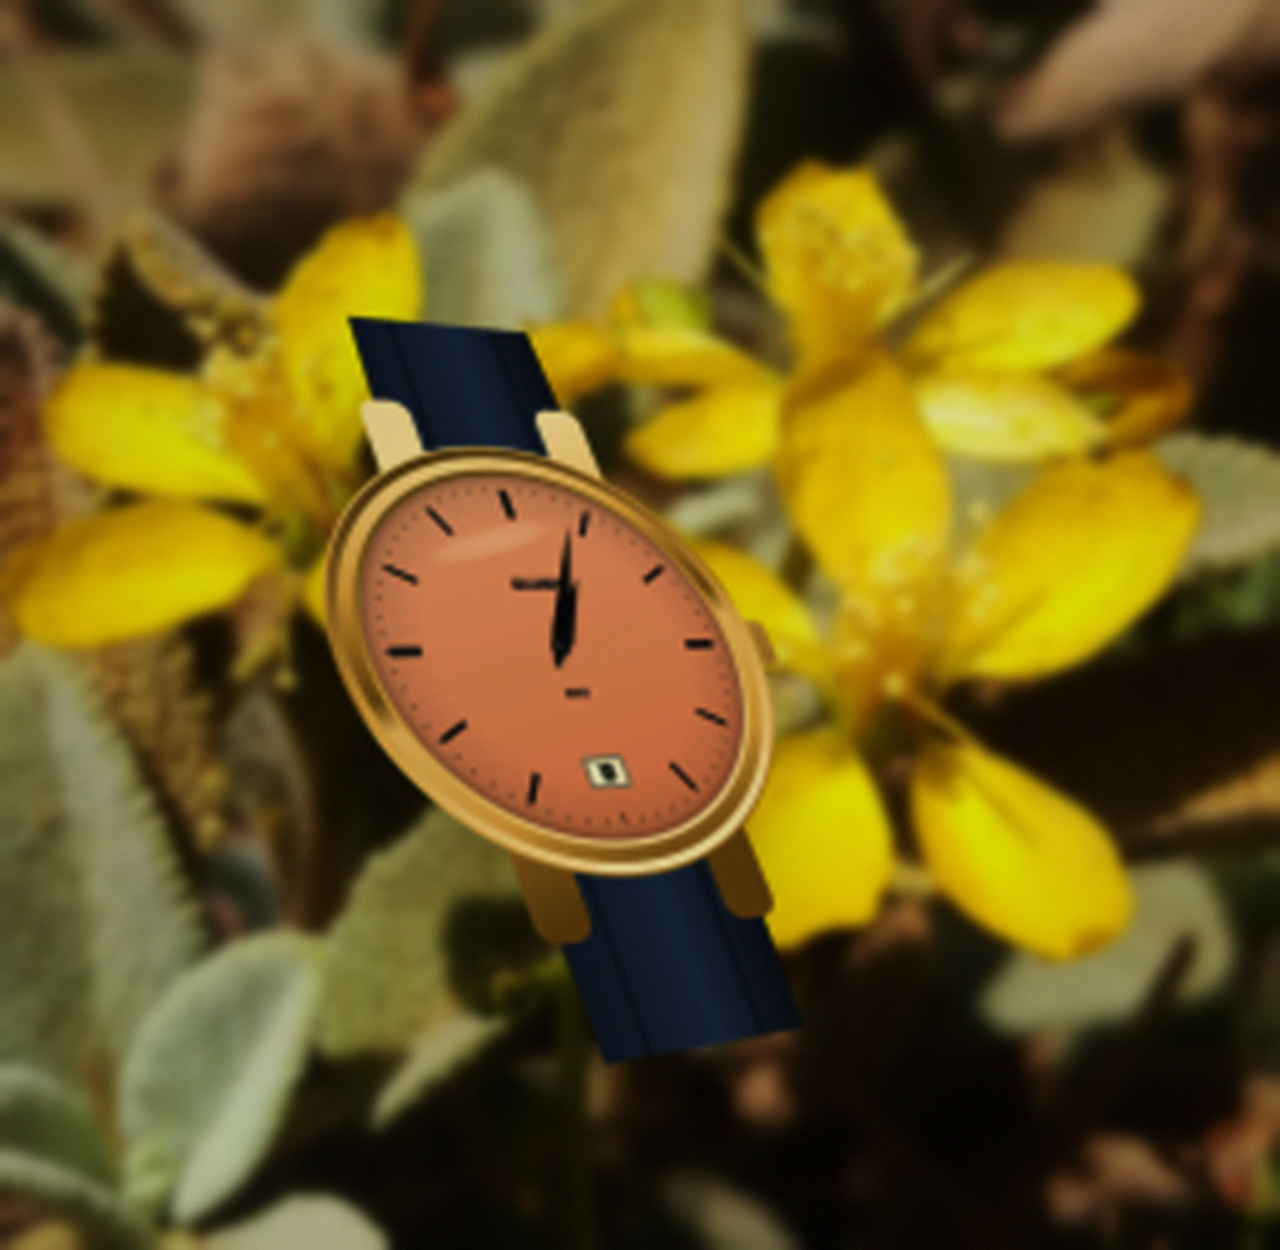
1:04
